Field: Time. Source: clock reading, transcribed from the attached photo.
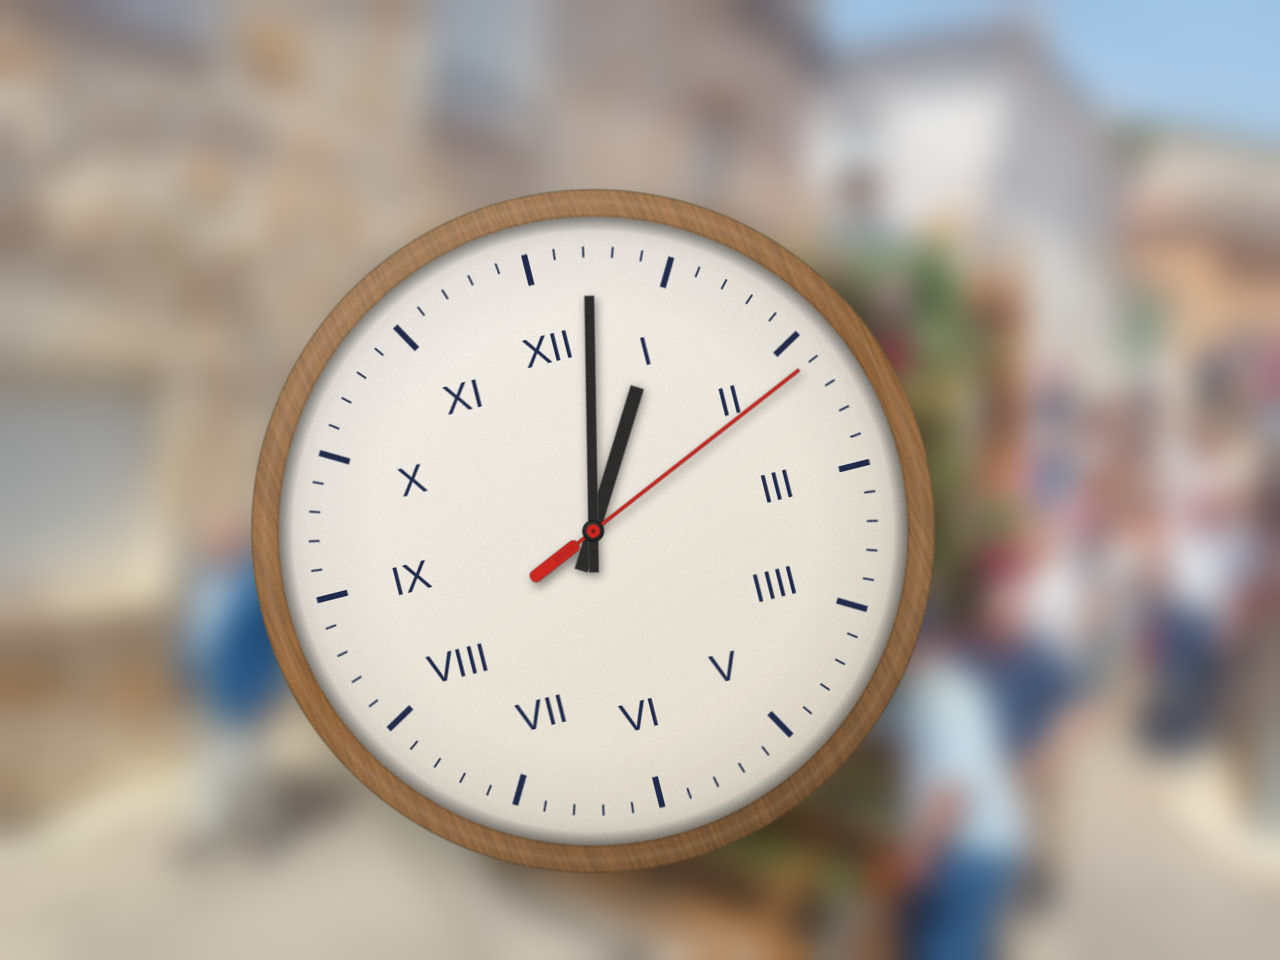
1:02:11
